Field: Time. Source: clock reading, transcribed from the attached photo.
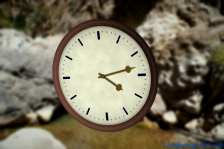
4:13
